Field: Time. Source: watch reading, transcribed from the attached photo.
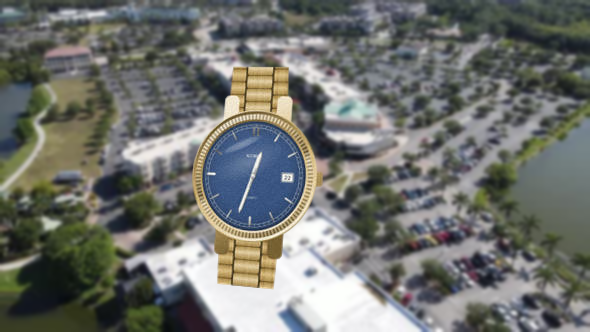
12:33
